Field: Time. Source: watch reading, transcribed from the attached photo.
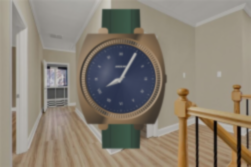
8:05
